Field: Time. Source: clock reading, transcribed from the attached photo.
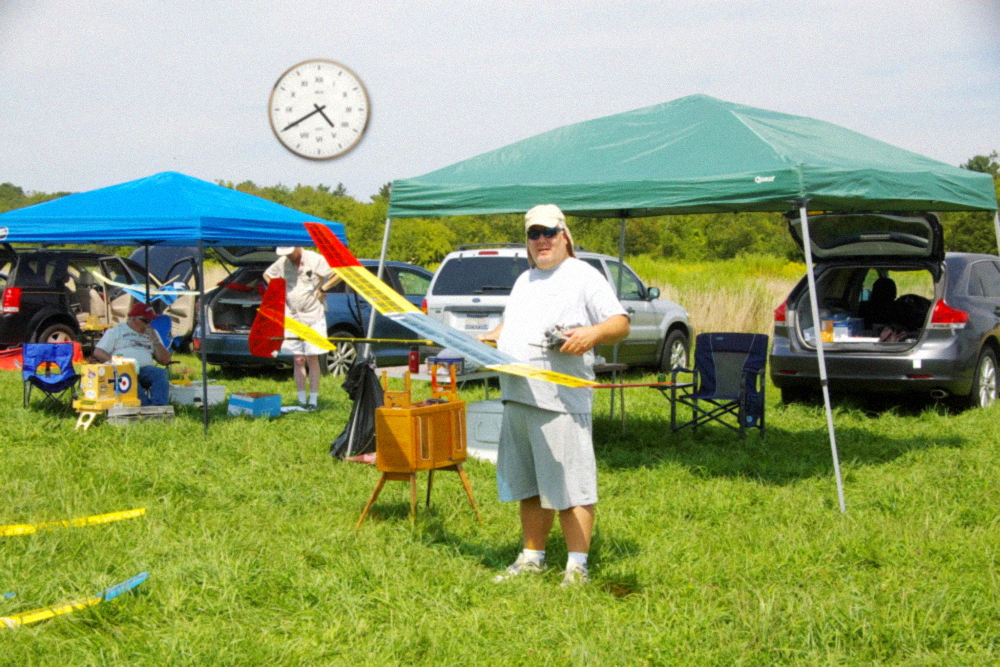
4:40
